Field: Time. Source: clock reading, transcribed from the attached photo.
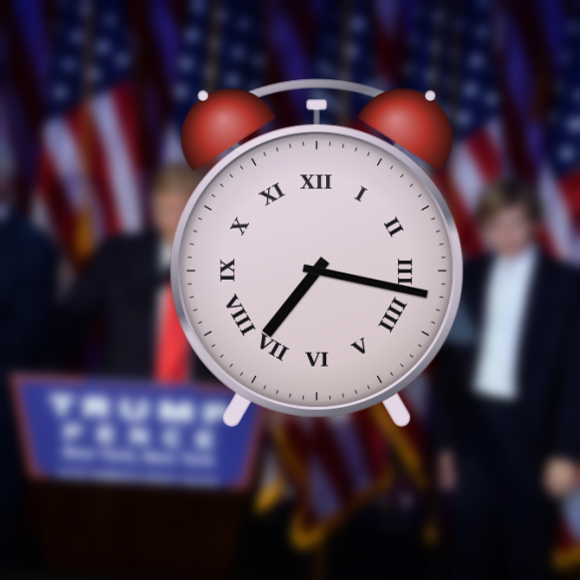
7:17
